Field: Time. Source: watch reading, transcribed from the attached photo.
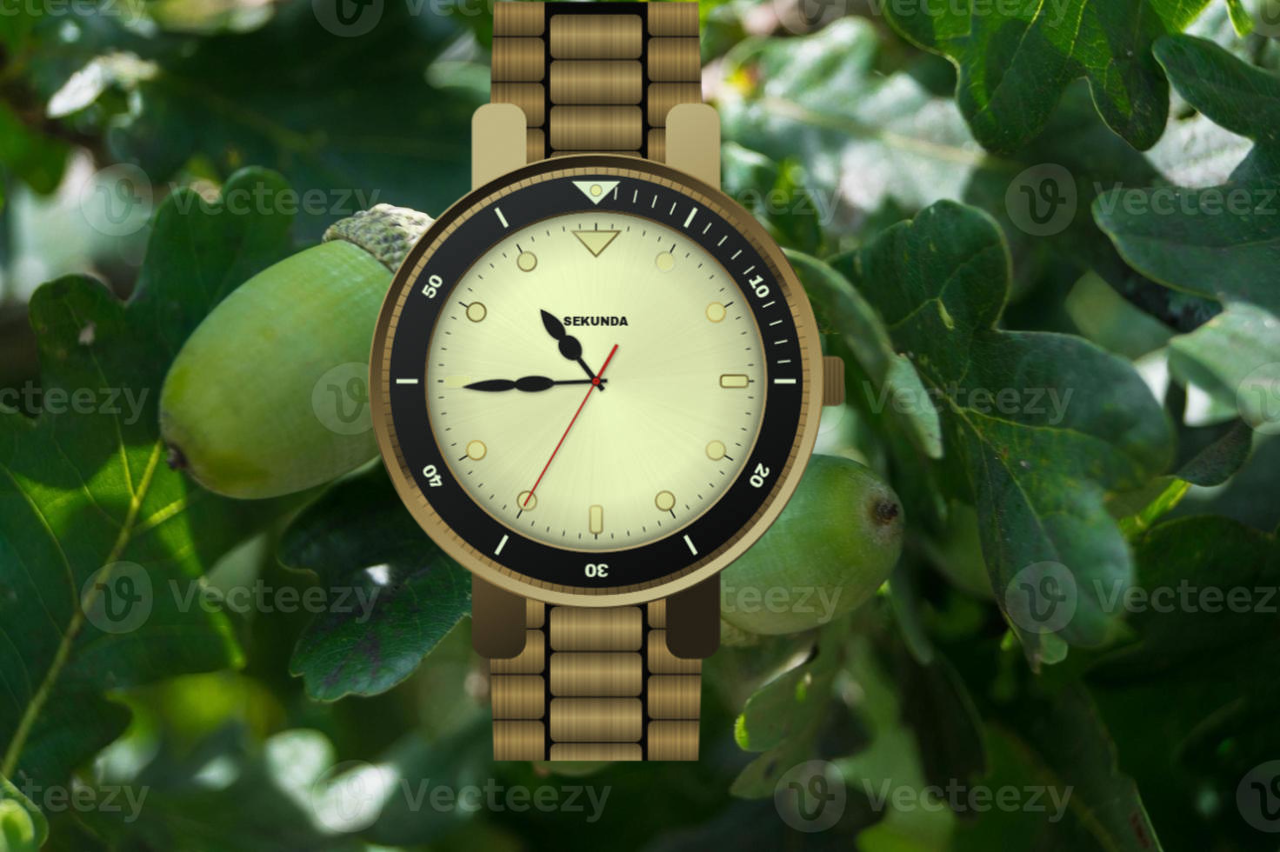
10:44:35
